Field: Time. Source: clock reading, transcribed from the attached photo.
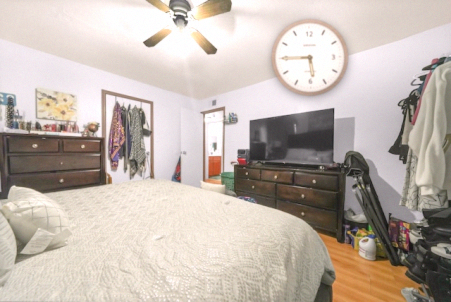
5:45
